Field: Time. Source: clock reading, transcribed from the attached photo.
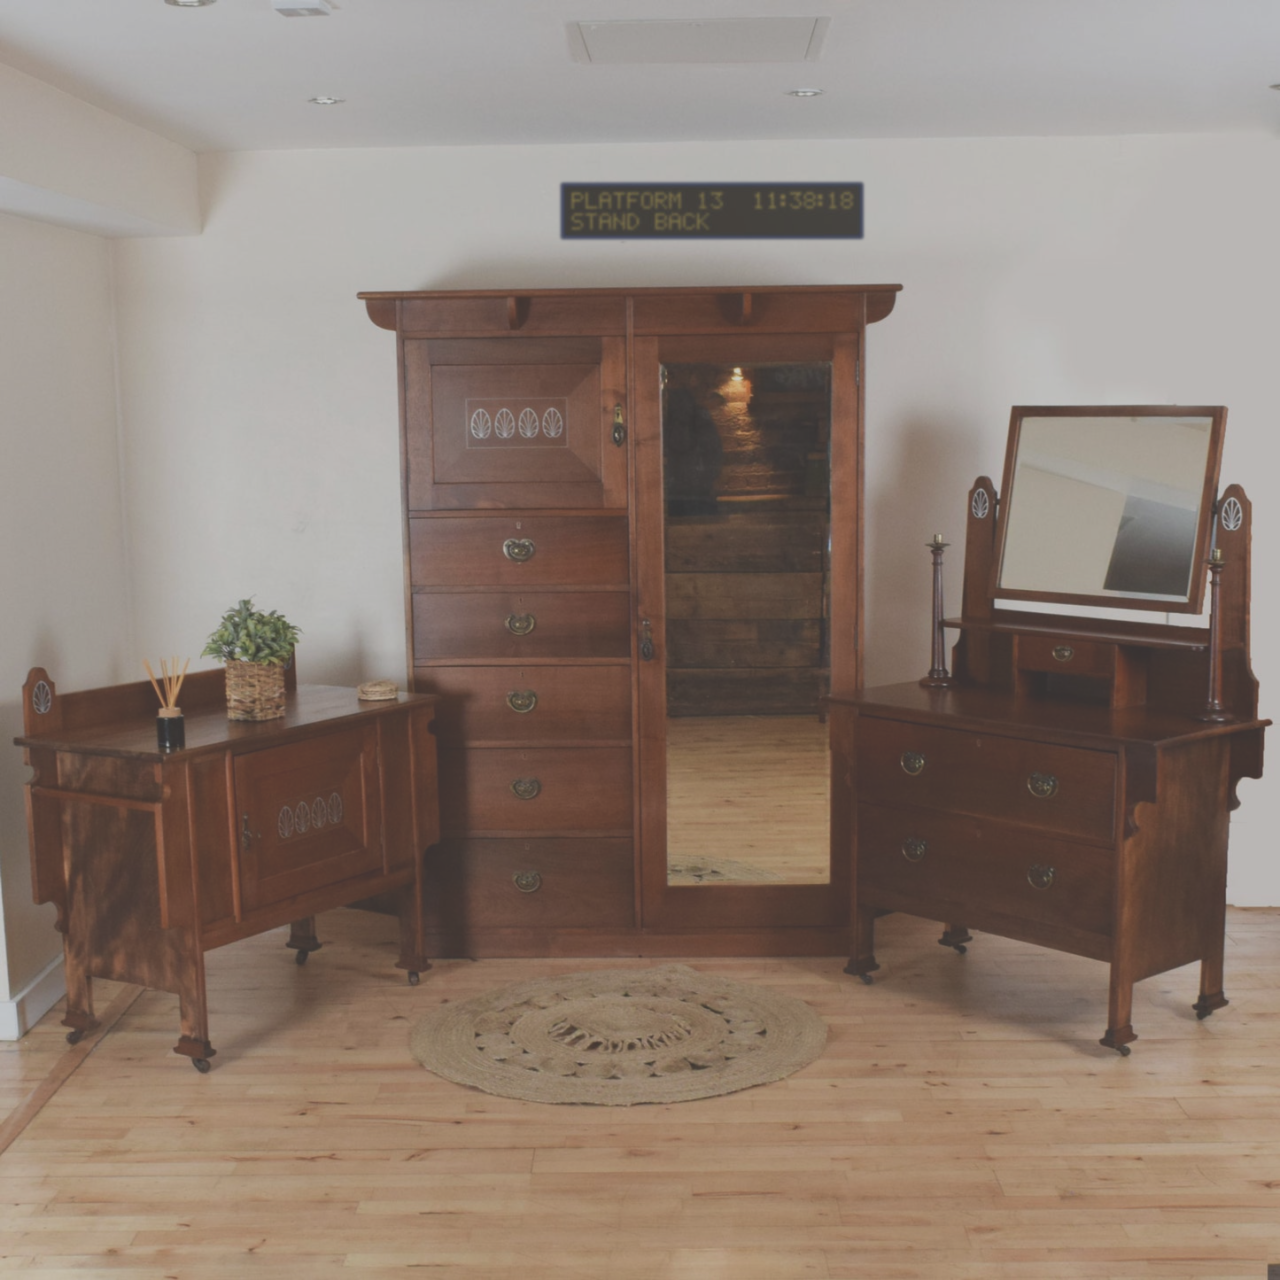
11:38:18
